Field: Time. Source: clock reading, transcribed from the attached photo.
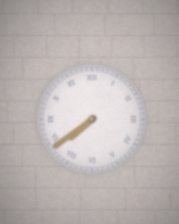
7:39
